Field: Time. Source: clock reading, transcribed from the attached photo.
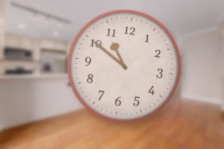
10:50
